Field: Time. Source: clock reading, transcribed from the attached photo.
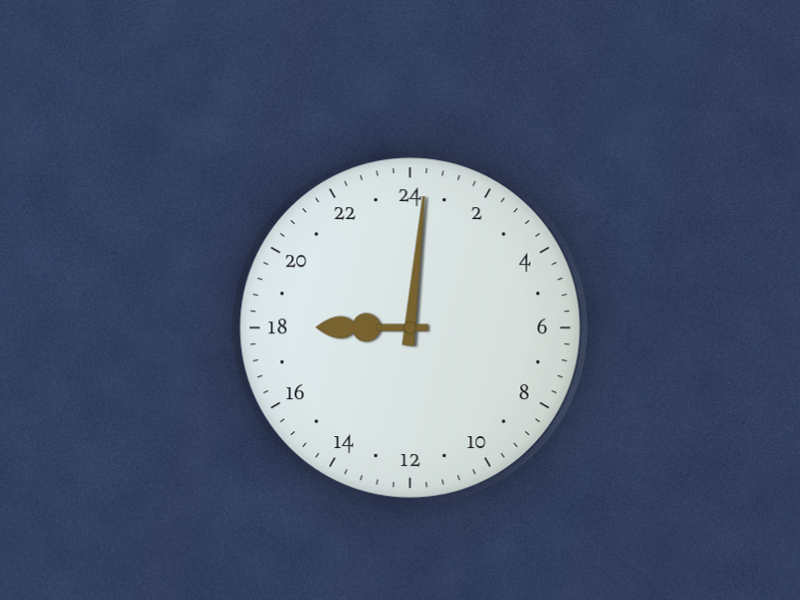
18:01
